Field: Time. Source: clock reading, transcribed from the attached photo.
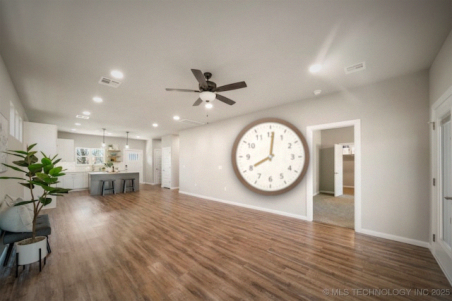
8:01
